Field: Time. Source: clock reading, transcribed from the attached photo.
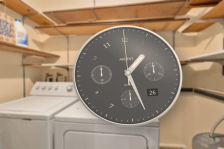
1:27
